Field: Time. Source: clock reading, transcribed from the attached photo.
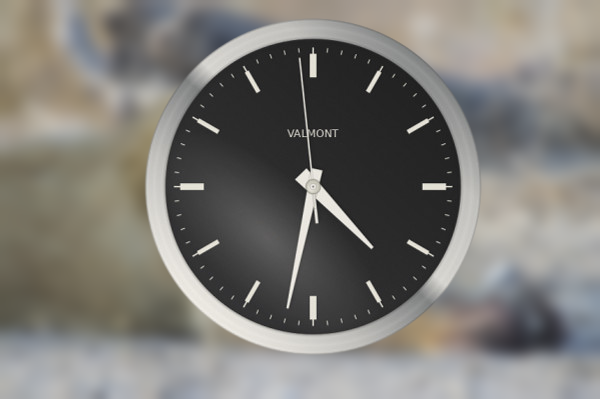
4:31:59
